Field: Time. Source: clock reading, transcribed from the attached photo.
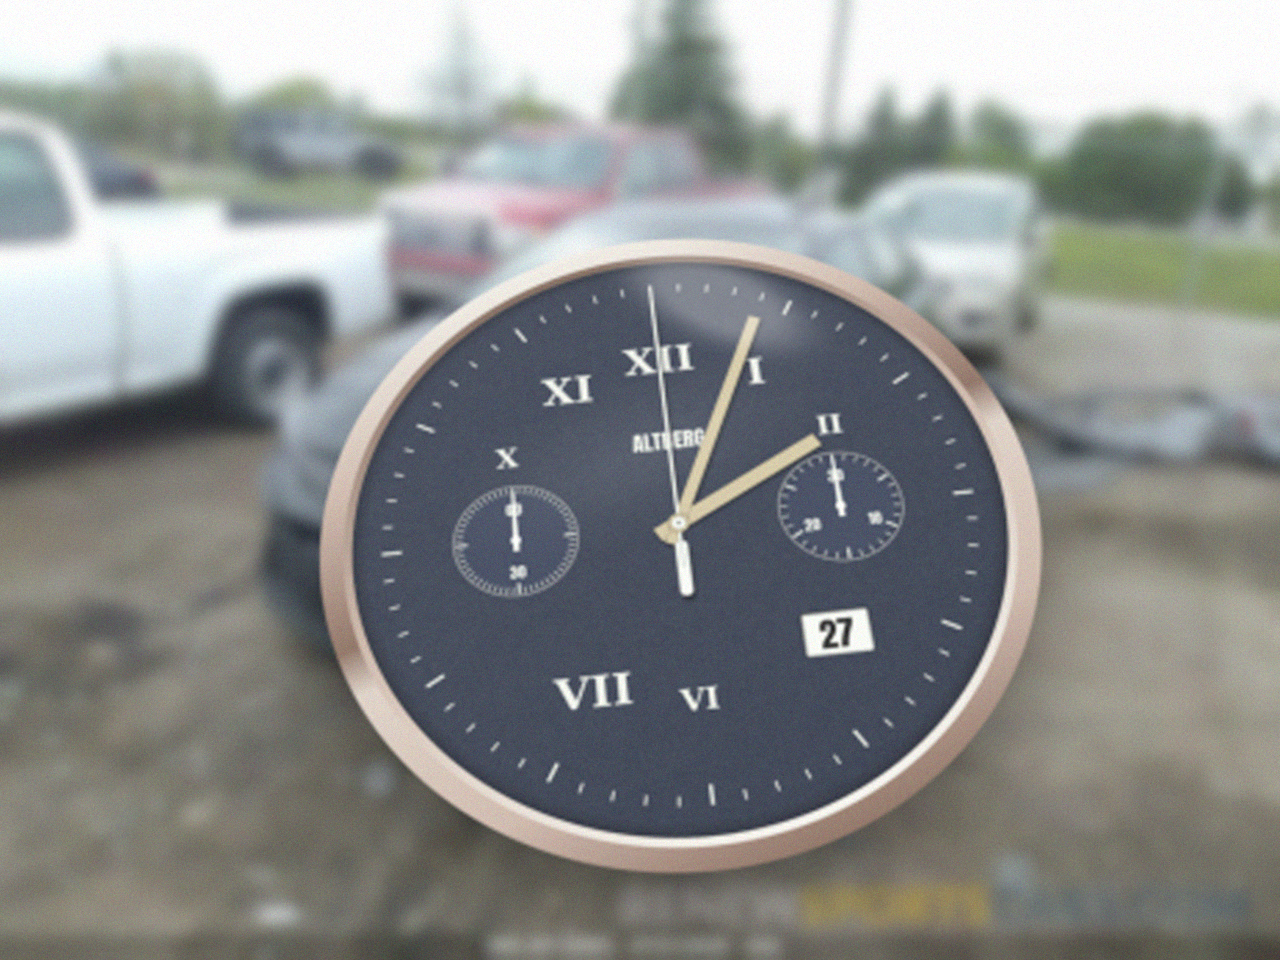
2:04
